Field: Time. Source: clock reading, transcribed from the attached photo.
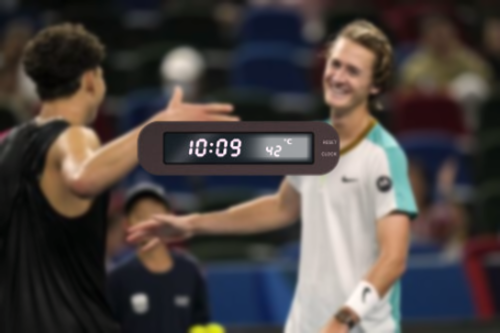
10:09
